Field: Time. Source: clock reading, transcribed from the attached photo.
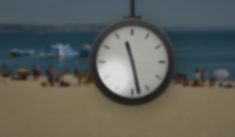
11:28
